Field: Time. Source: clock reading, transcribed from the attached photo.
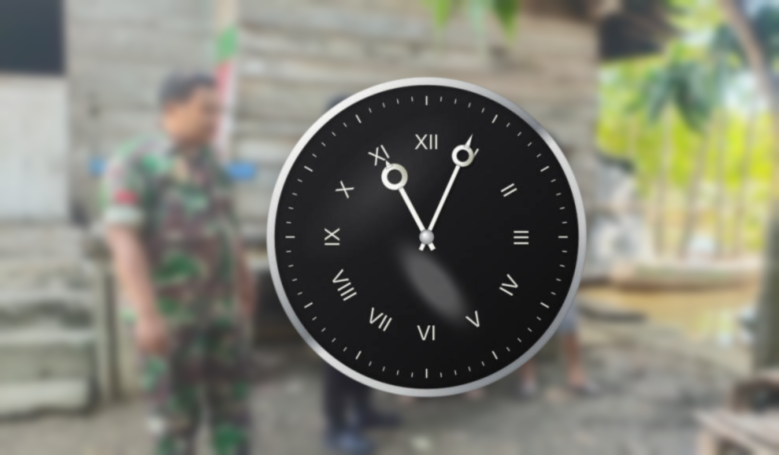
11:04
